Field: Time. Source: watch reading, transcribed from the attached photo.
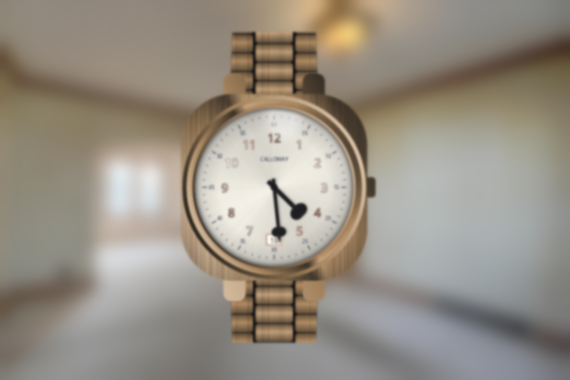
4:29
